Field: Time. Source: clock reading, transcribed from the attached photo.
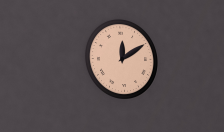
12:10
